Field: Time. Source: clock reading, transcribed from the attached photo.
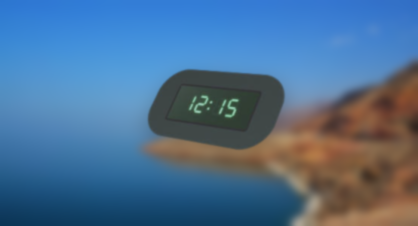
12:15
